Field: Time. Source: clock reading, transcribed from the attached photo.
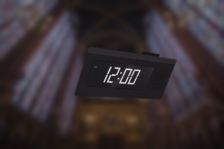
12:00
